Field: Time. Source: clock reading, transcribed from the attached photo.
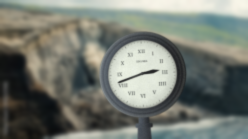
2:42
